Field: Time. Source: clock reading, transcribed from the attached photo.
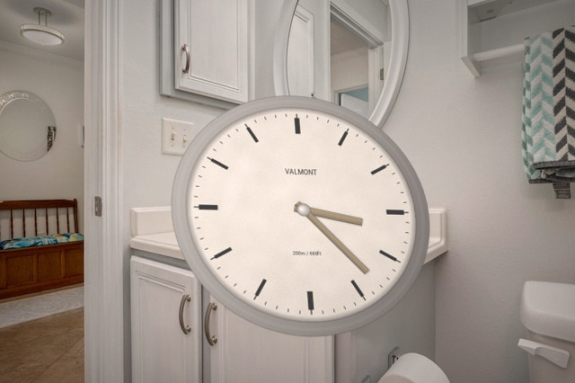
3:23
